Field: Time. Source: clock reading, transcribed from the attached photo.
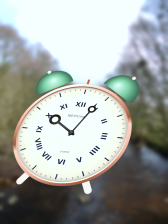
10:04
